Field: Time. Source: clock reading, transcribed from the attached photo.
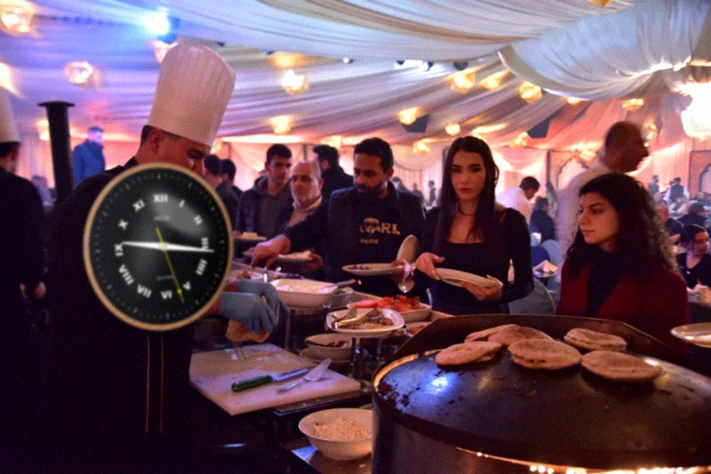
9:16:27
